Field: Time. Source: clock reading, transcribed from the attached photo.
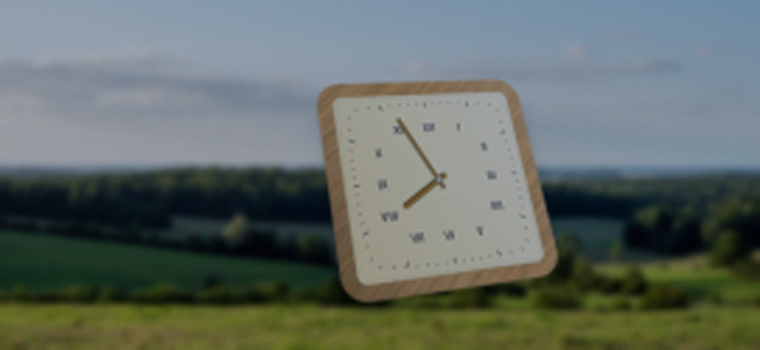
7:56
